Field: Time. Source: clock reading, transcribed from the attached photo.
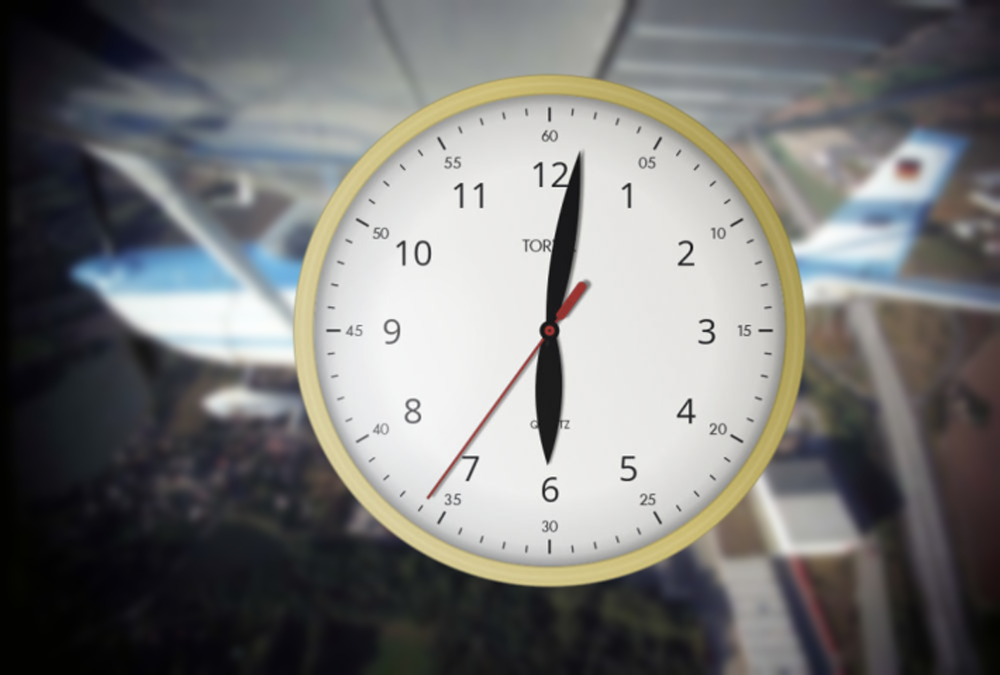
6:01:36
